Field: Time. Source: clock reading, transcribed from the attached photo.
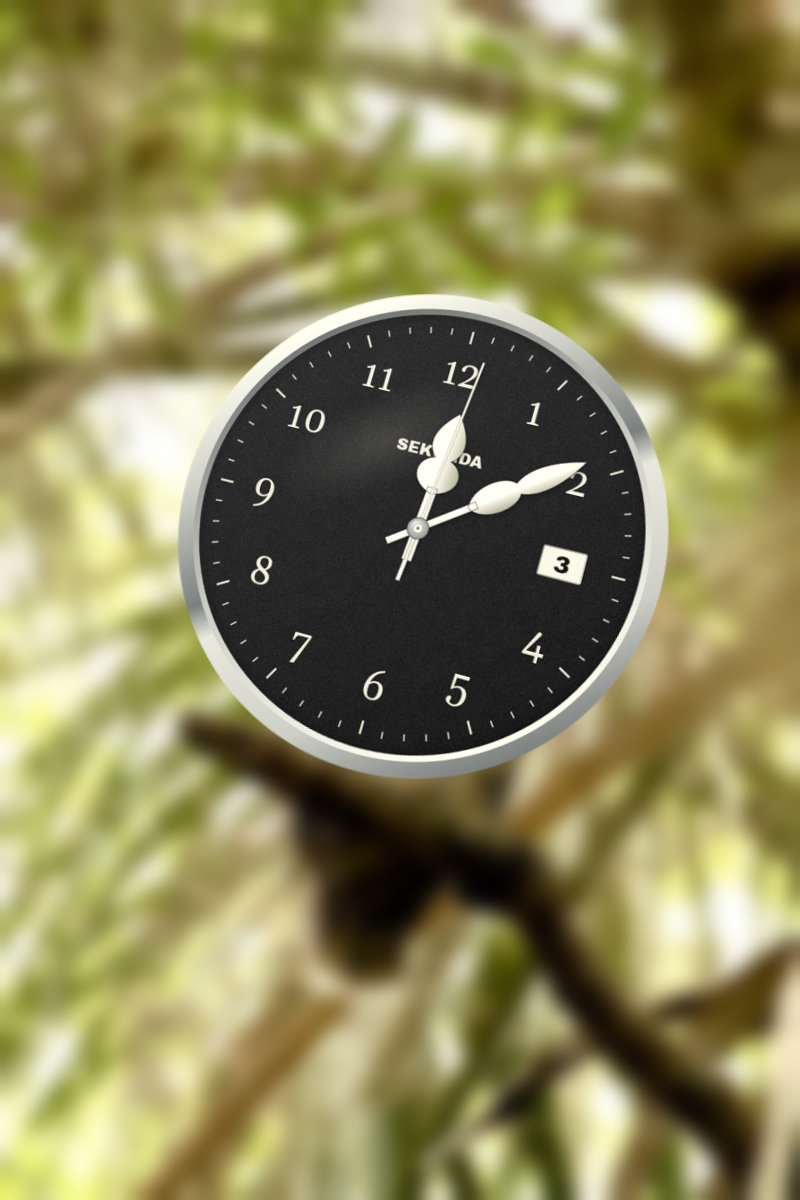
12:09:01
